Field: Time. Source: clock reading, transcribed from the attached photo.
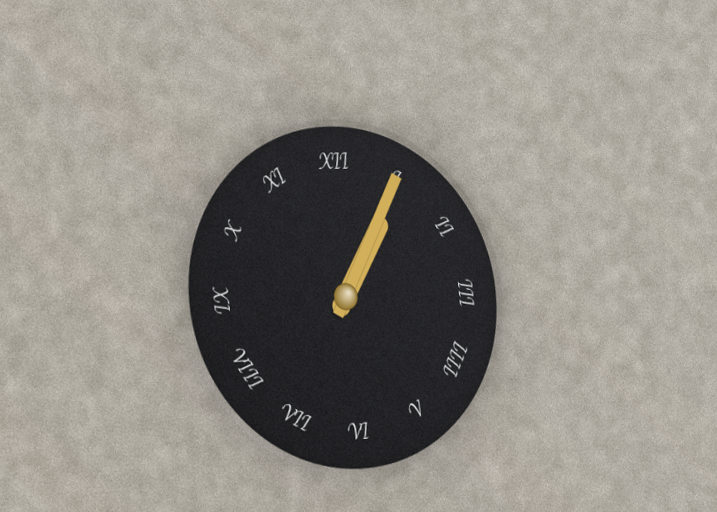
1:05
